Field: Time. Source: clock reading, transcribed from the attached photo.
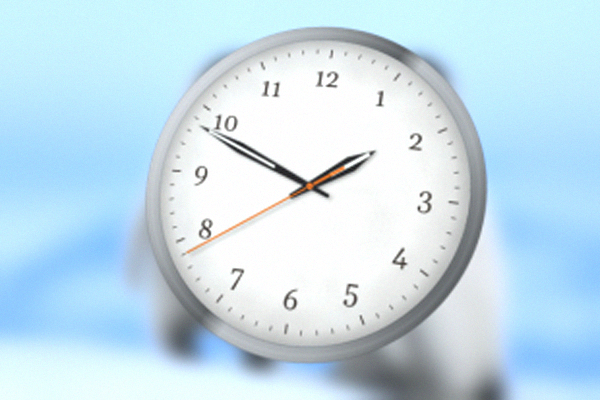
1:48:39
